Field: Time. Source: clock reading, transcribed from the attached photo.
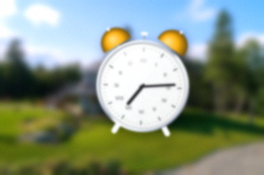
7:14
